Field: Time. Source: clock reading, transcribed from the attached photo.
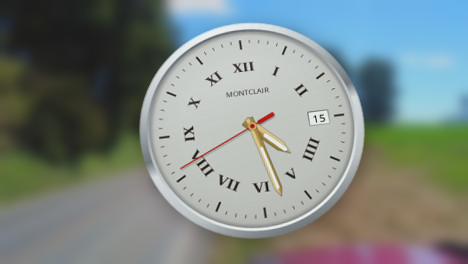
4:27:41
